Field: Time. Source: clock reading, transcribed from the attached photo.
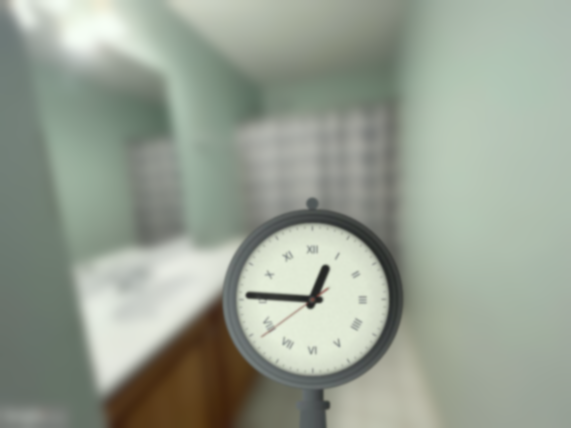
12:45:39
